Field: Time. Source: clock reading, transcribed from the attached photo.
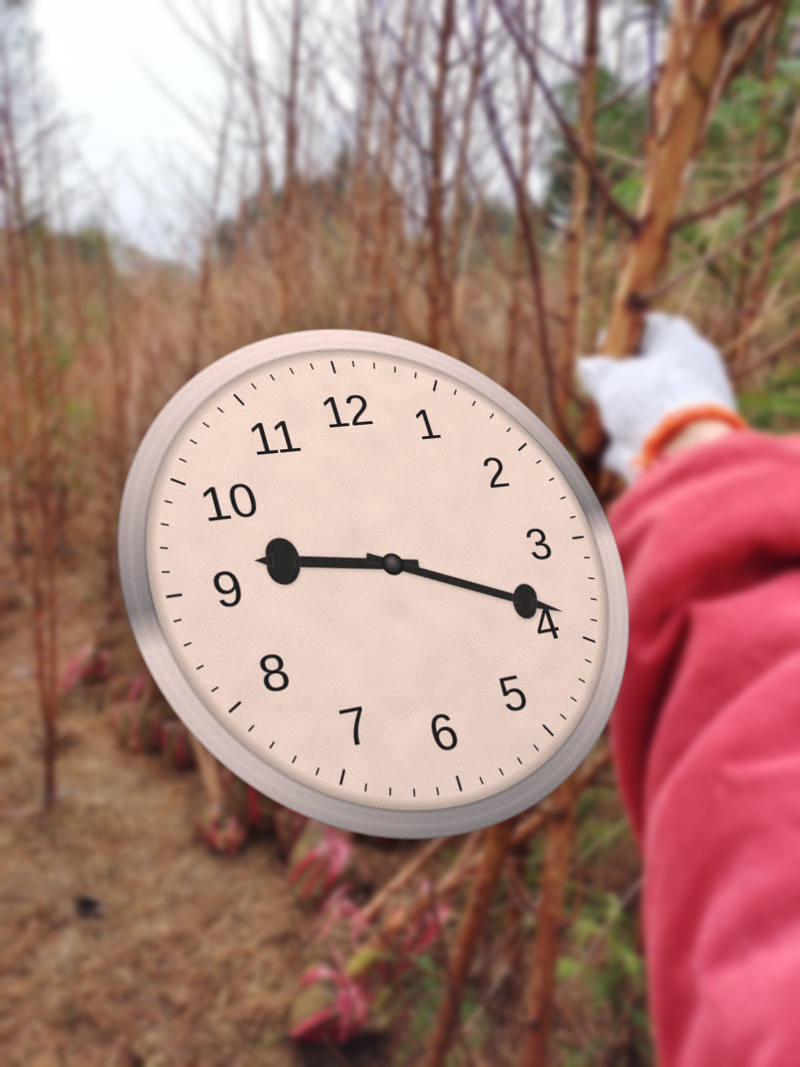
9:19
